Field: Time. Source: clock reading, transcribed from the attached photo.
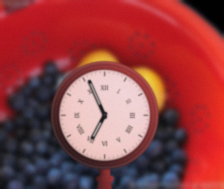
6:56
